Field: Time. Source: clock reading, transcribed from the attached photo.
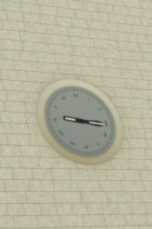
9:16
